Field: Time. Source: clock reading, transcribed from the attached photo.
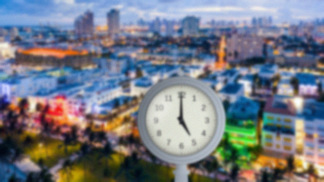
5:00
